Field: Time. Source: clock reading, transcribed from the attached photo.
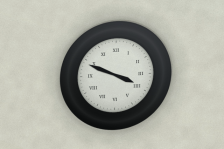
3:49
